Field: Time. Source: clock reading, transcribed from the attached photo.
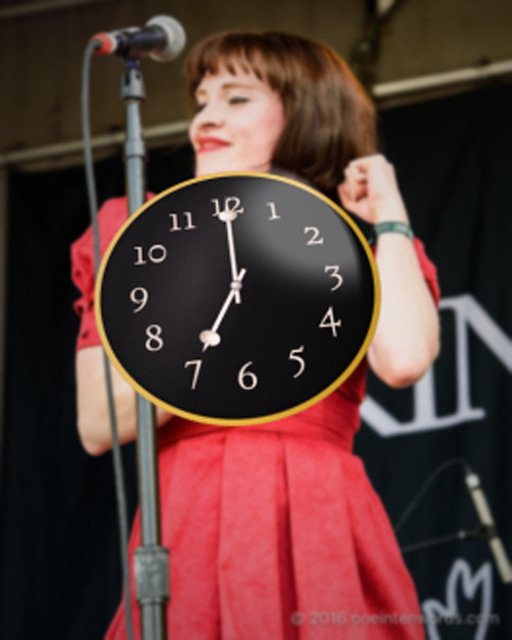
7:00
